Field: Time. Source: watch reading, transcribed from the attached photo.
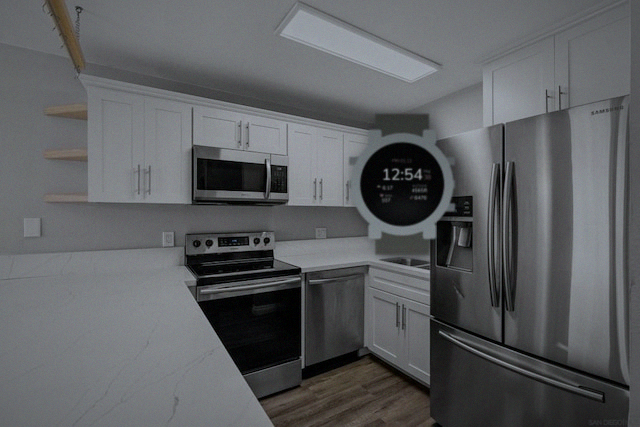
12:54
